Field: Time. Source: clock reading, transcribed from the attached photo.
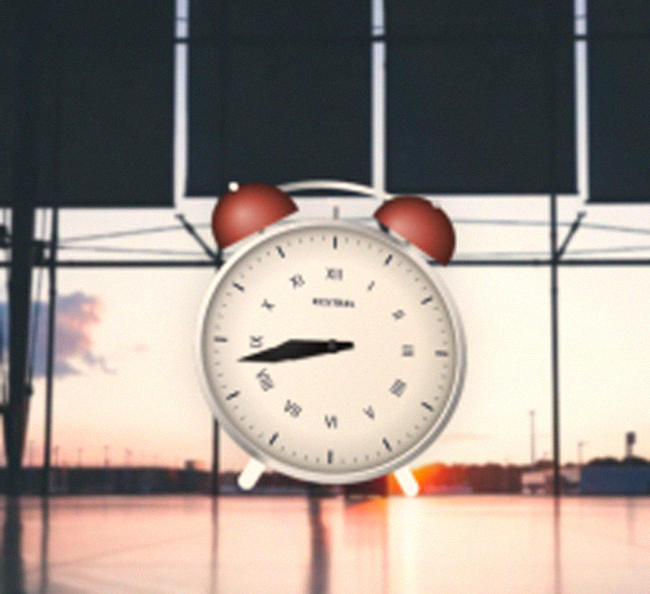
8:43
